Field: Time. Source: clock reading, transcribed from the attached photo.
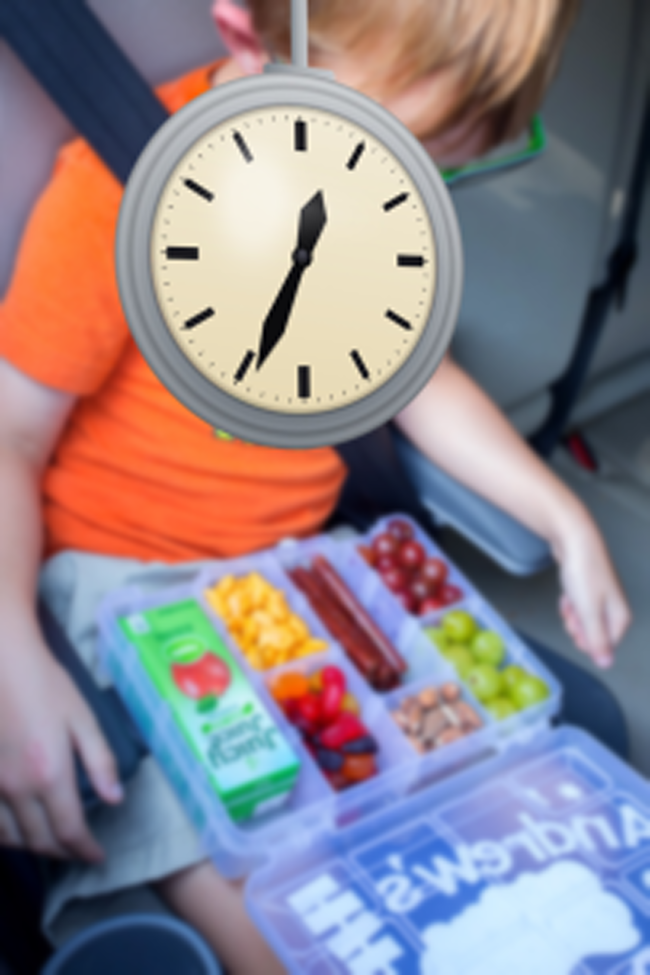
12:34
